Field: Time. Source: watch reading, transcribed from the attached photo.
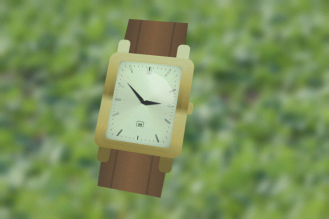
2:52
